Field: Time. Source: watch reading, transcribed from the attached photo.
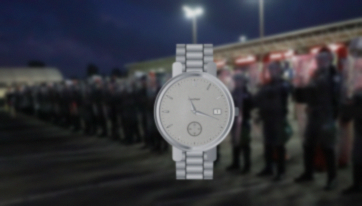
11:18
